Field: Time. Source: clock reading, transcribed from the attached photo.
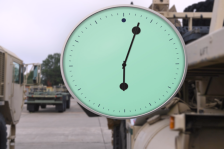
6:03
